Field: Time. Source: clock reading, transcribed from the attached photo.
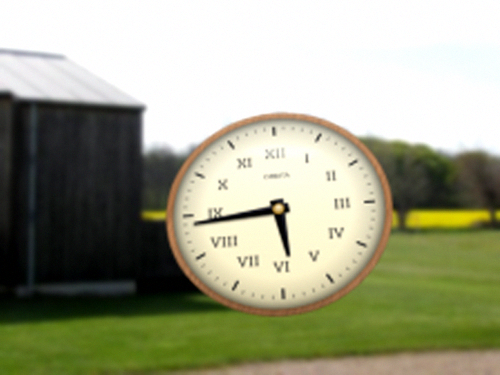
5:44
